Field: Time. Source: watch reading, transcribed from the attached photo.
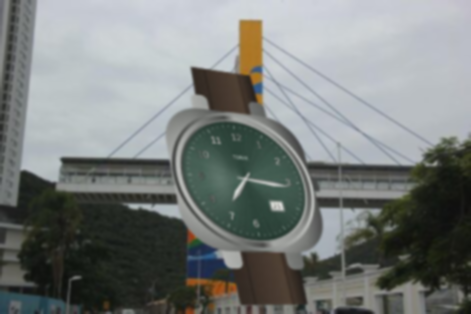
7:16
